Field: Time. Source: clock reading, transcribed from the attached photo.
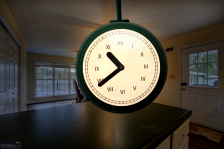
10:39
